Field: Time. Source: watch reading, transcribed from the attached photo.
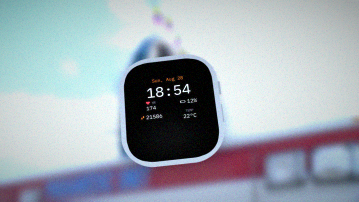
18:54
